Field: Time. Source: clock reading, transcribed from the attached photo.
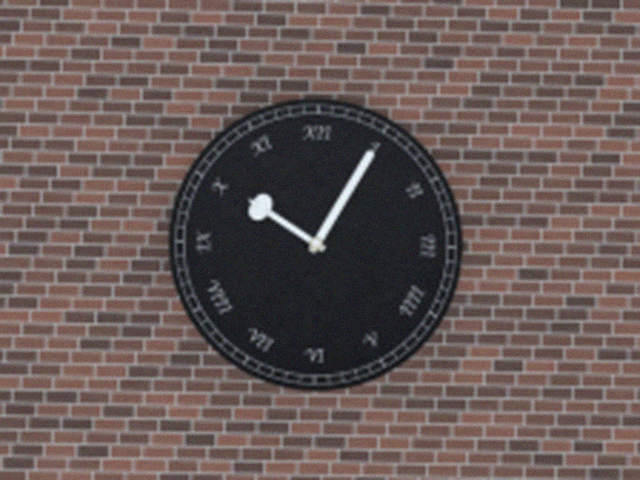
10:05
